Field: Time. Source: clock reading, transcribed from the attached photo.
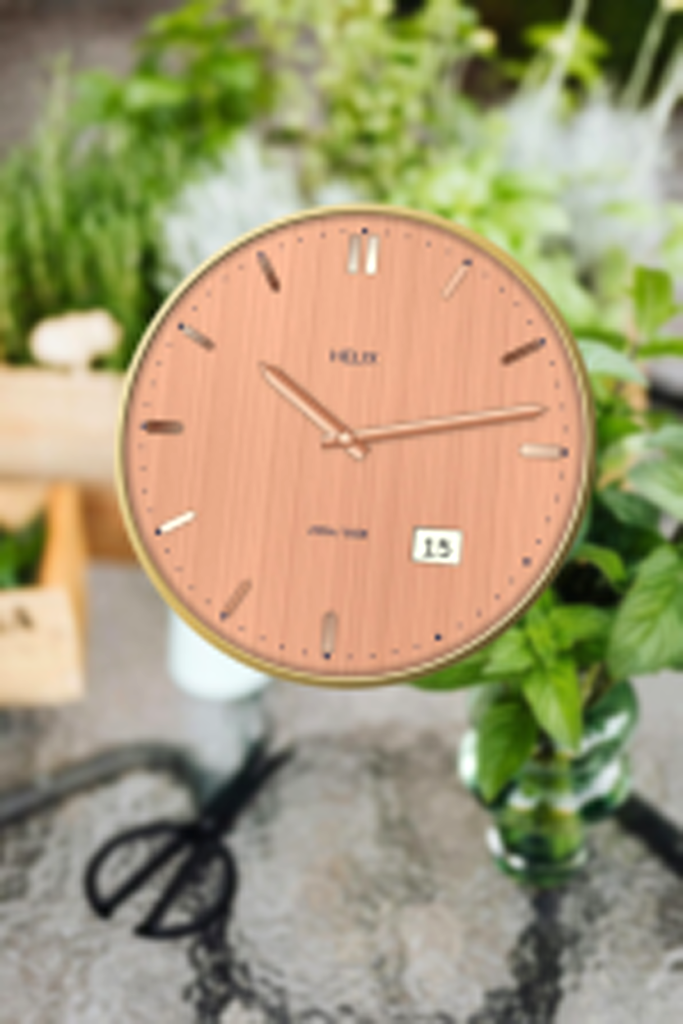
10:13
